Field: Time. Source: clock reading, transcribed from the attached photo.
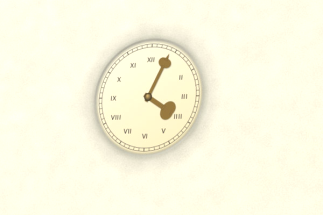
4:04
